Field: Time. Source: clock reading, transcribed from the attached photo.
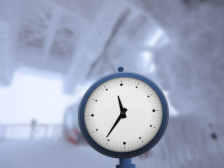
11:36
